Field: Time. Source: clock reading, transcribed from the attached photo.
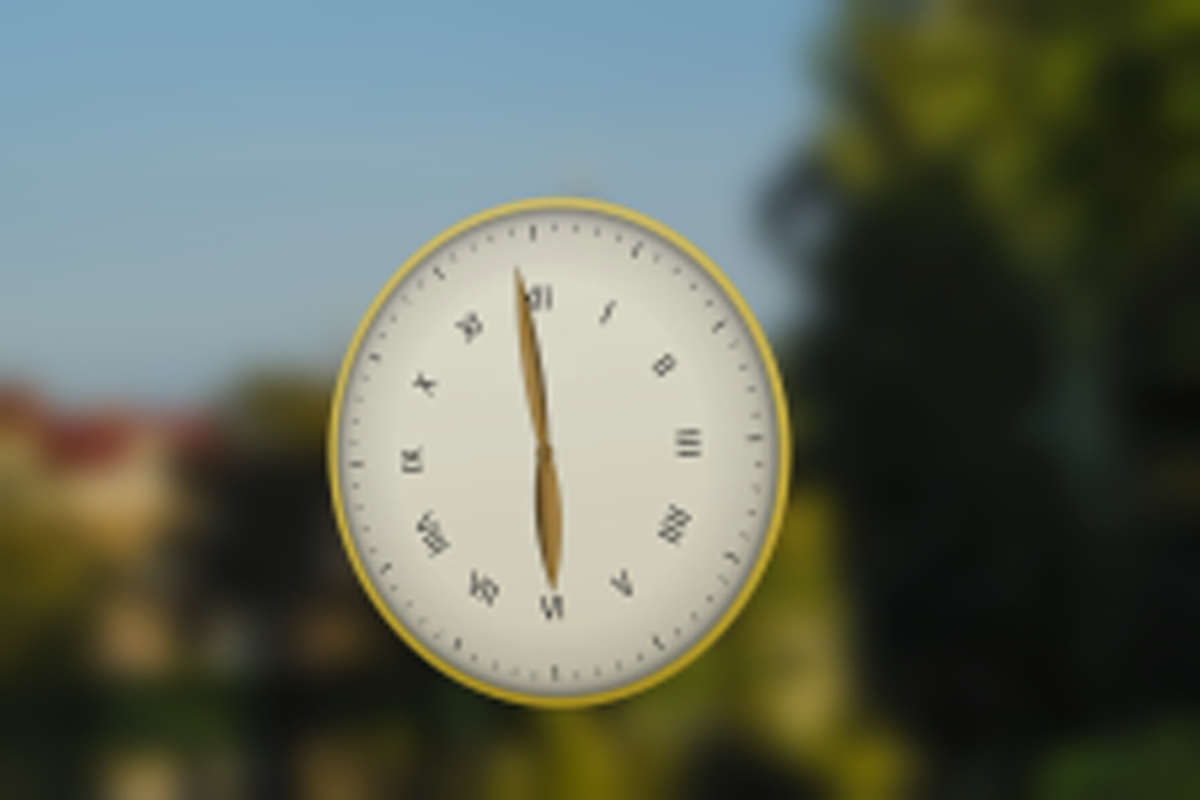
5:59
